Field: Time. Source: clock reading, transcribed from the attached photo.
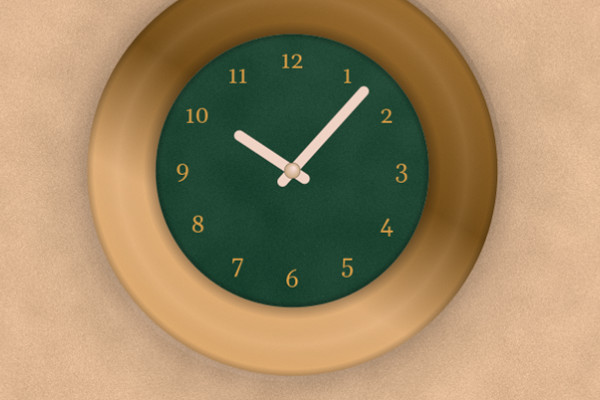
10:07
